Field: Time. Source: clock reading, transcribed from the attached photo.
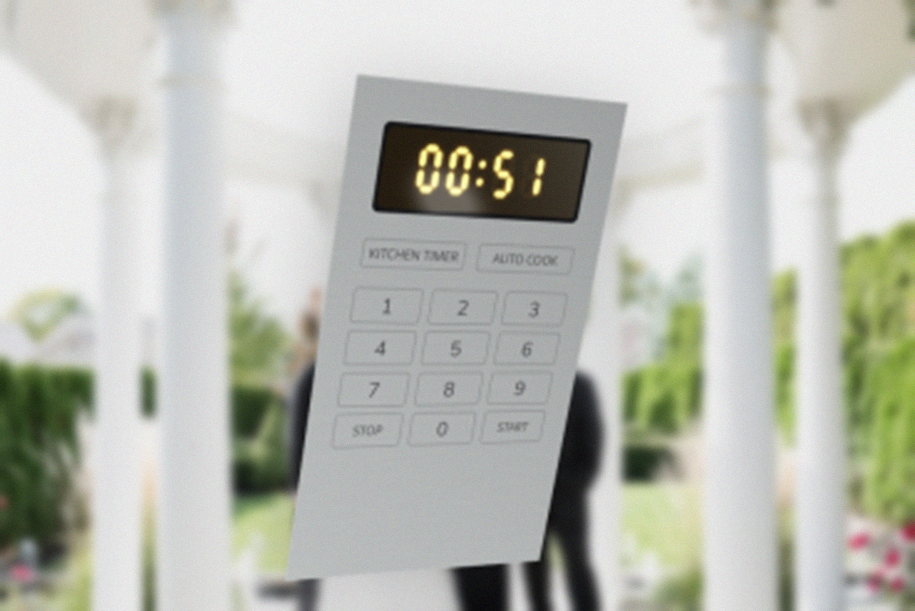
0:51
